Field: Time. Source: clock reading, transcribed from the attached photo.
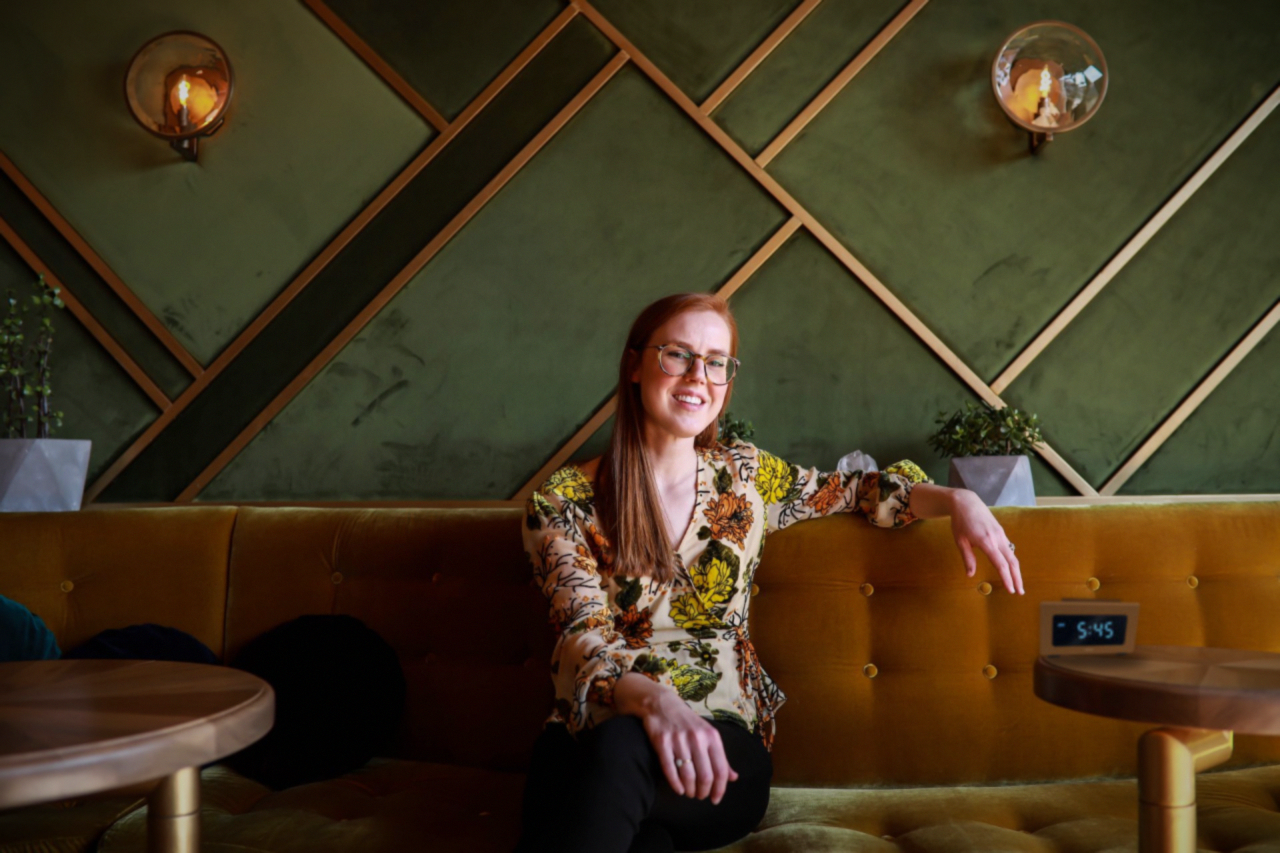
5:45
